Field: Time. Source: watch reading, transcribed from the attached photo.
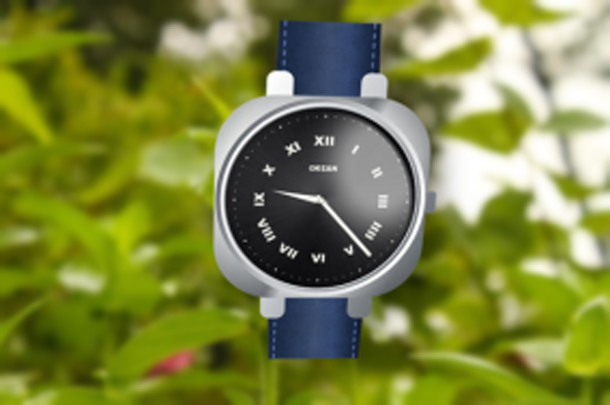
9:23
